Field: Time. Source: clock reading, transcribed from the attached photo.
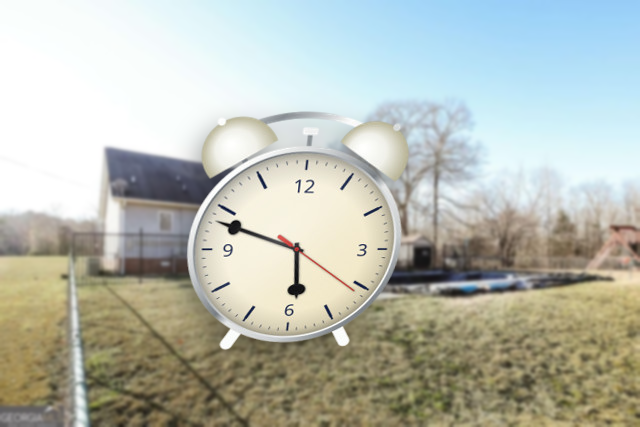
5:48:21
